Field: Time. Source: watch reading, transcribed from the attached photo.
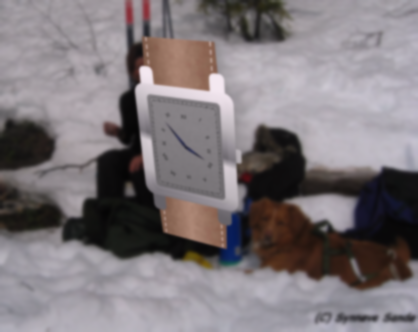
3:53
